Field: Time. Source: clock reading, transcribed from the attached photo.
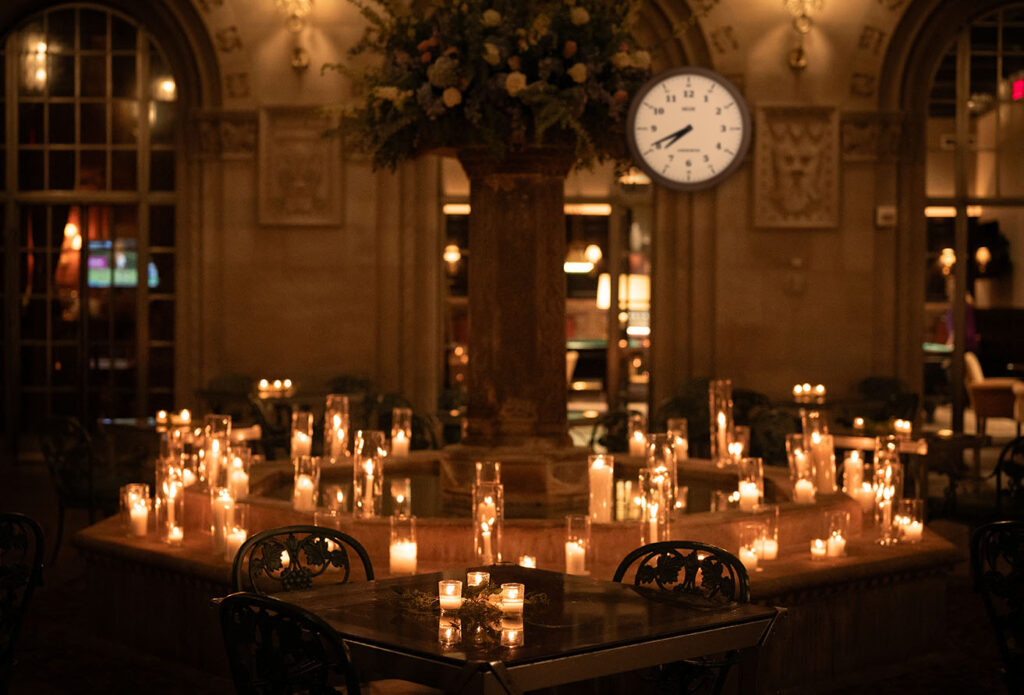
7:41
